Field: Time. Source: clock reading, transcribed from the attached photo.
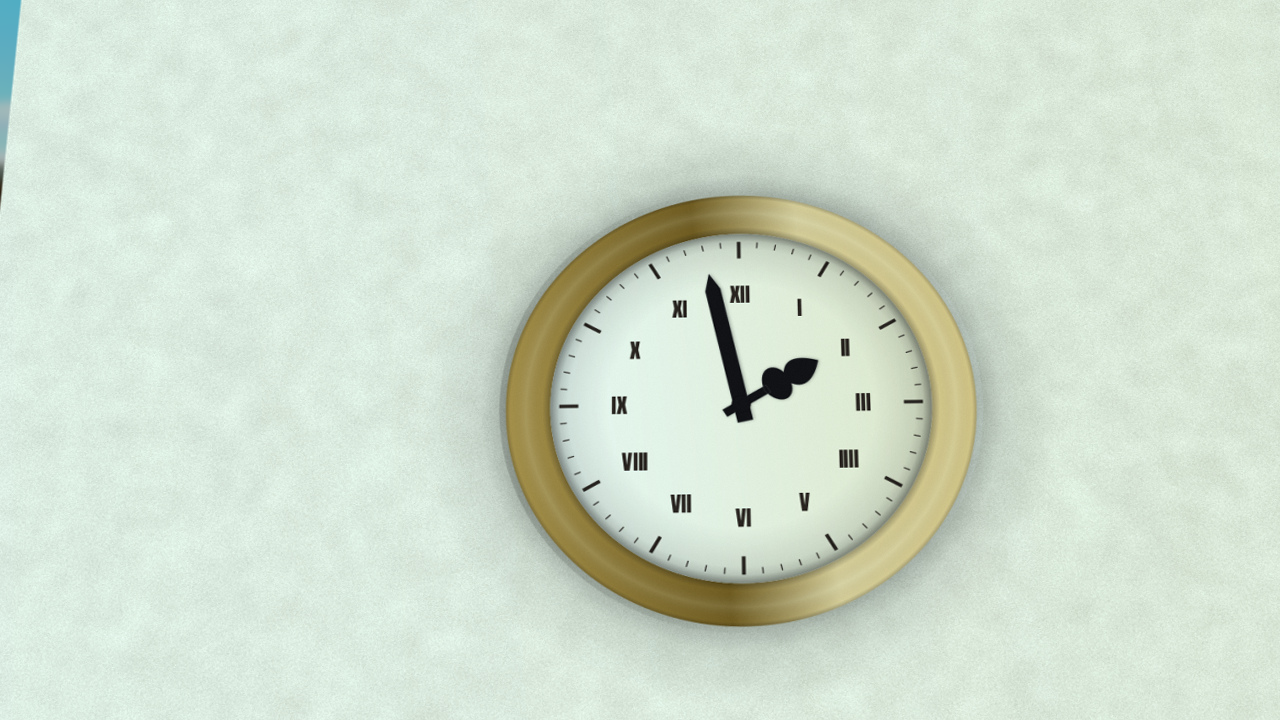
1:58
